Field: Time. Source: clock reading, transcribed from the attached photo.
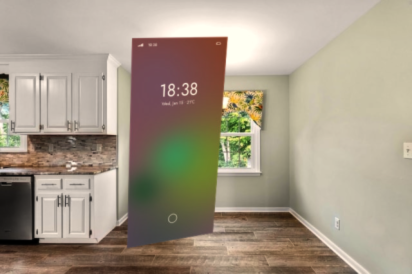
18:38
